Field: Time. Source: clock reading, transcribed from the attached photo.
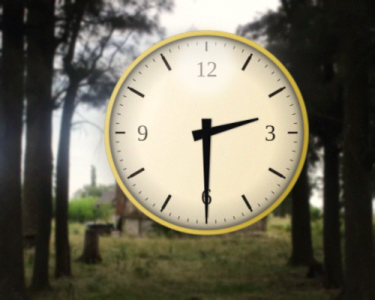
2:30
